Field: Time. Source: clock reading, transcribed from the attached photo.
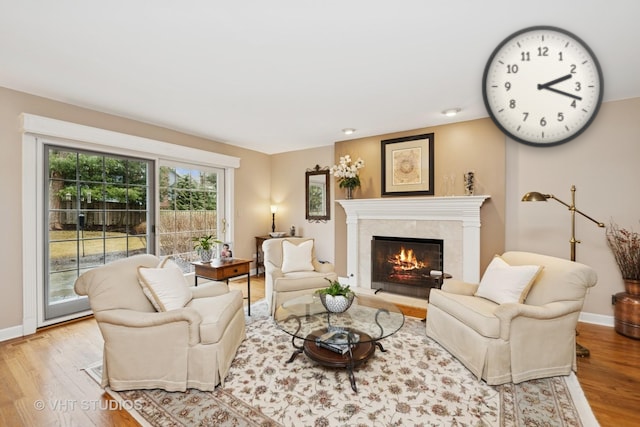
2:18
